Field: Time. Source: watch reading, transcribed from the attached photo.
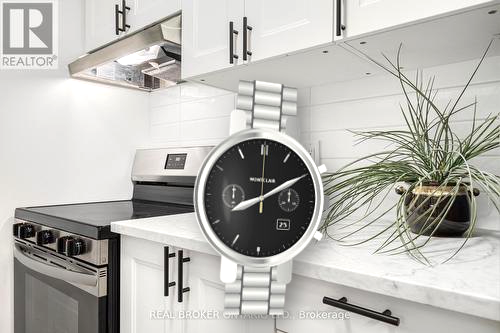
8:10
